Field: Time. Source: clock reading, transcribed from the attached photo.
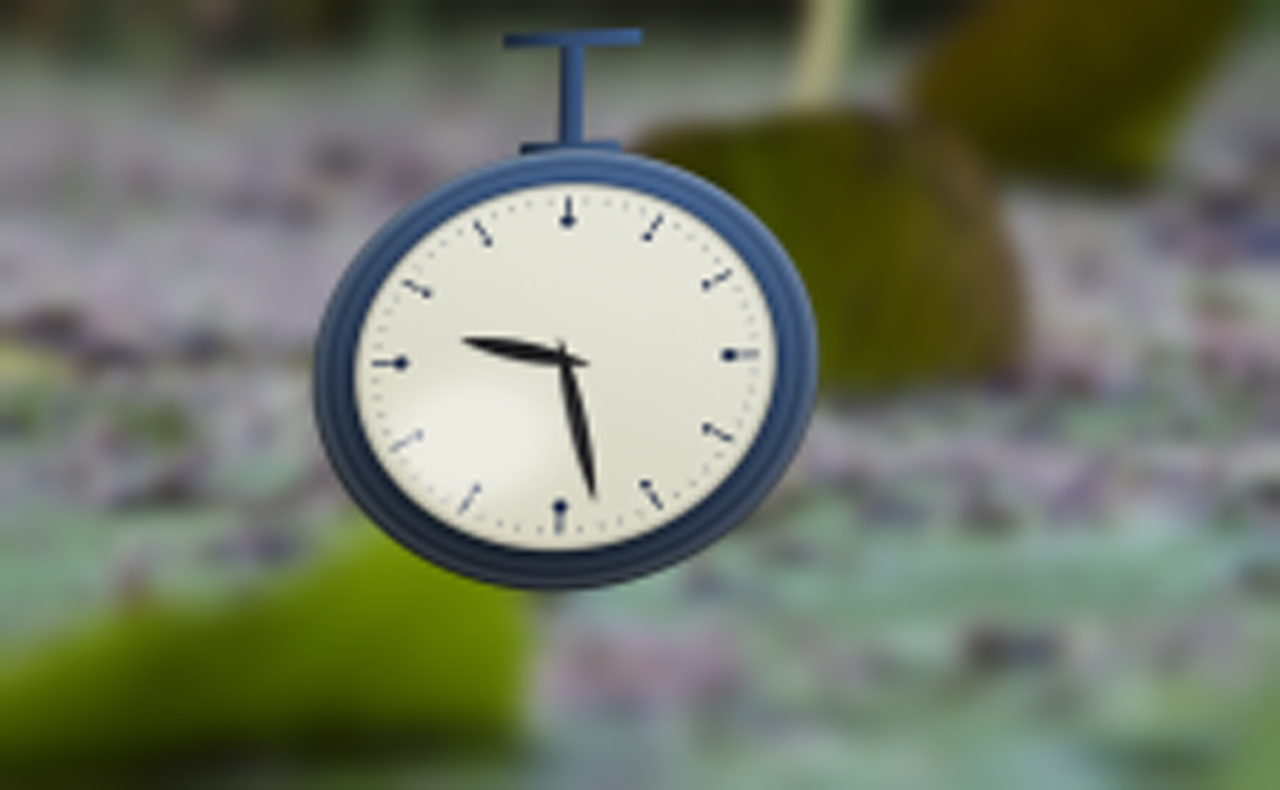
9:28
